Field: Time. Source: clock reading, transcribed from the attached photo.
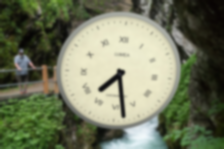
7:28
